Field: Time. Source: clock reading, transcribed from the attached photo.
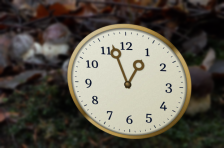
12:57
